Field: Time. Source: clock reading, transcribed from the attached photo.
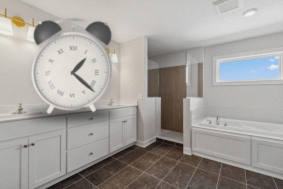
1:22
